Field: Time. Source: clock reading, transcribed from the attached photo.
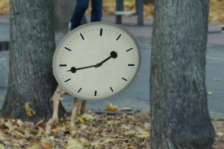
1:43
